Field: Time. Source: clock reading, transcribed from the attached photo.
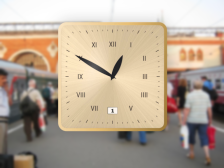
12:50
